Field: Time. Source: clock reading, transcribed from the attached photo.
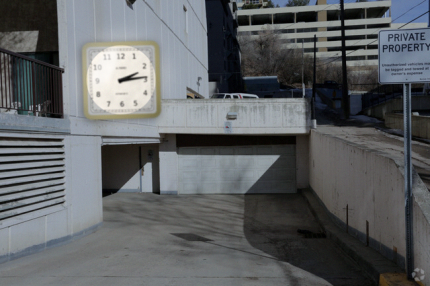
2:14
